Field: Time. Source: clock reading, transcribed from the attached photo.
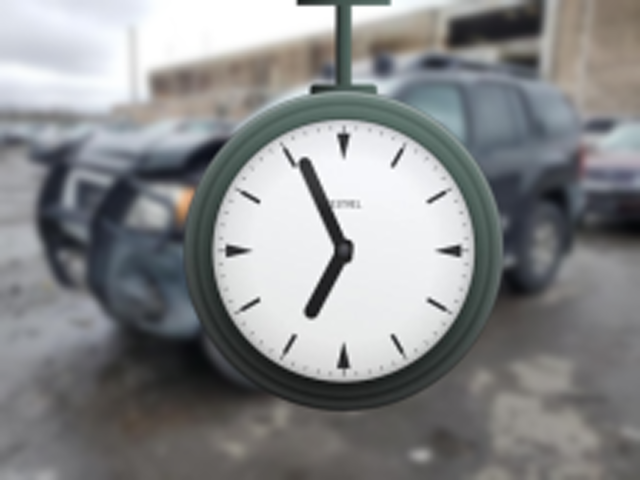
6:56
